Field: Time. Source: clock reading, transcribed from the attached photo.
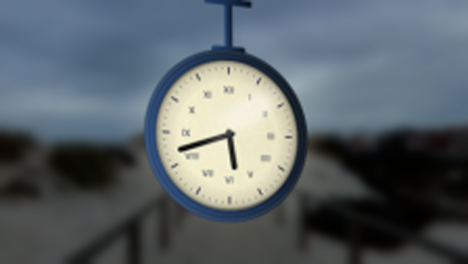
5:42
